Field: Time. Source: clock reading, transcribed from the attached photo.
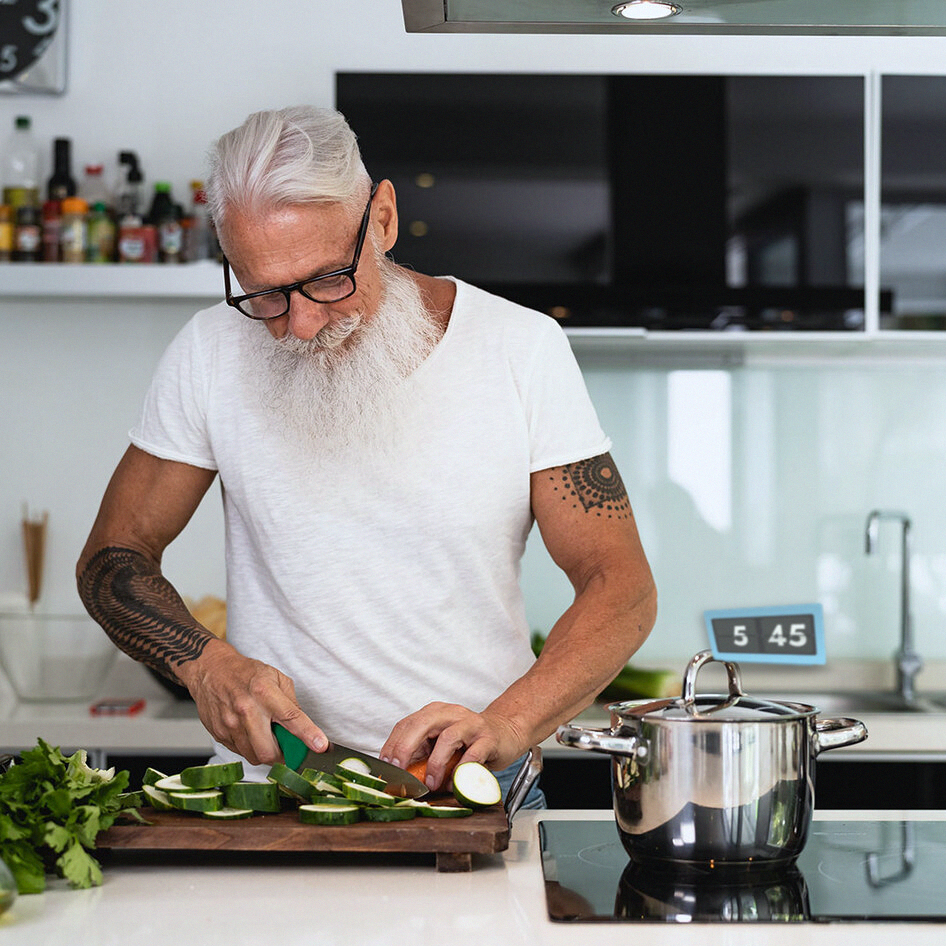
5:45
